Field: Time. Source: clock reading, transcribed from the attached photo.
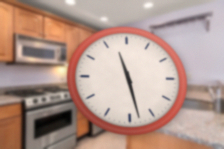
11:28
